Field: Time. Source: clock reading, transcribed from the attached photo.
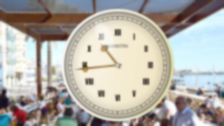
10:44
